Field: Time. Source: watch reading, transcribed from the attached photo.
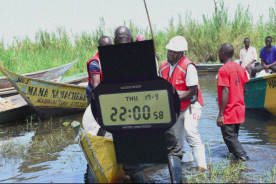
22:00:58
